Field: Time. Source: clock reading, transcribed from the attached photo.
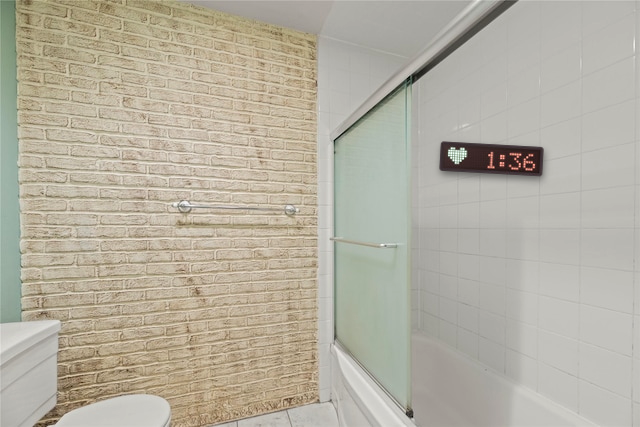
1:36
